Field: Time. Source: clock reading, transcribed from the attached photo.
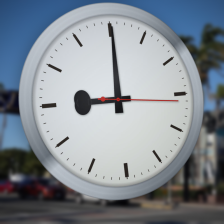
9:00:16
